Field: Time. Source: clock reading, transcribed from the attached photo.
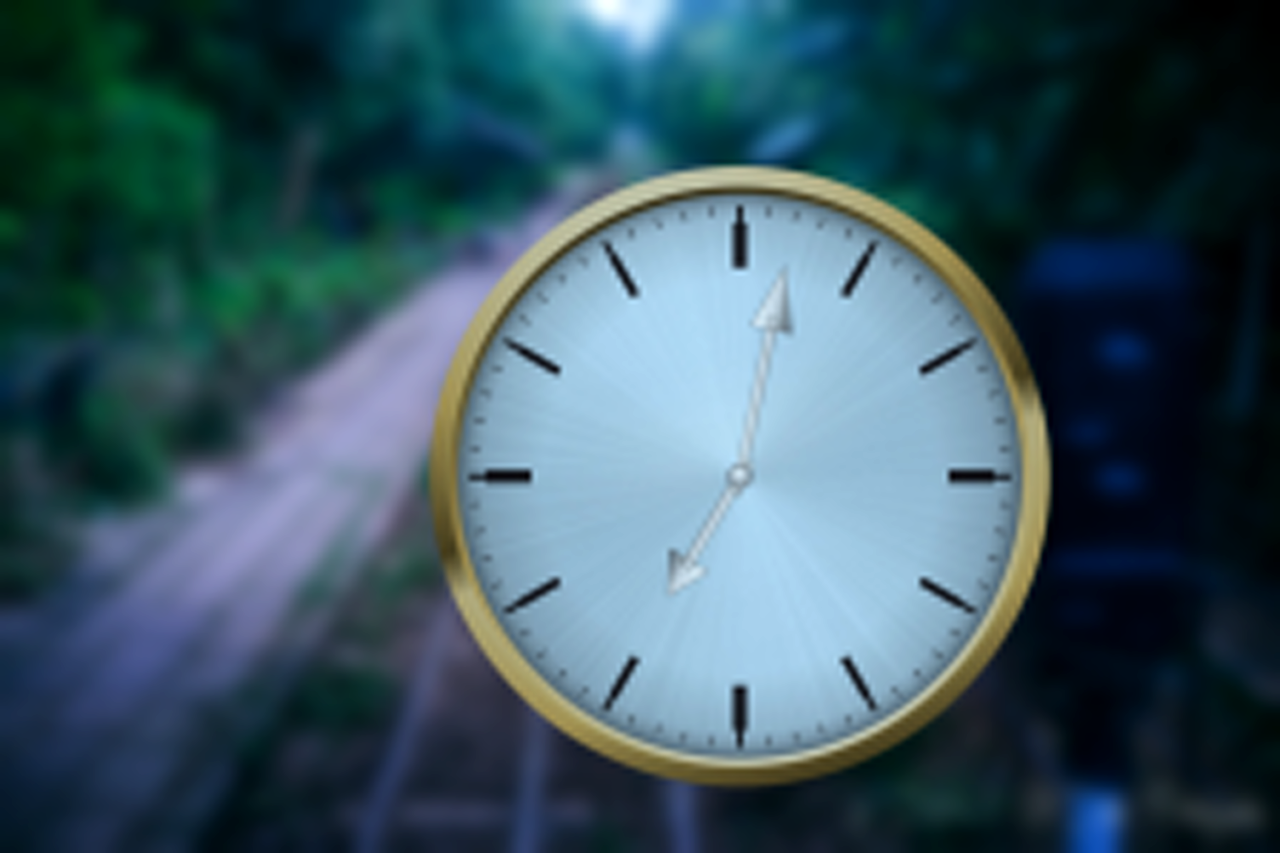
7:02
